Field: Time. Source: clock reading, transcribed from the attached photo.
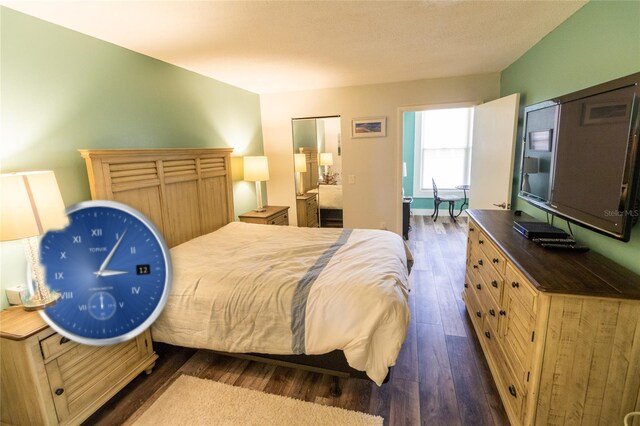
3:06
